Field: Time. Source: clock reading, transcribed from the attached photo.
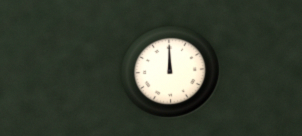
12:00
